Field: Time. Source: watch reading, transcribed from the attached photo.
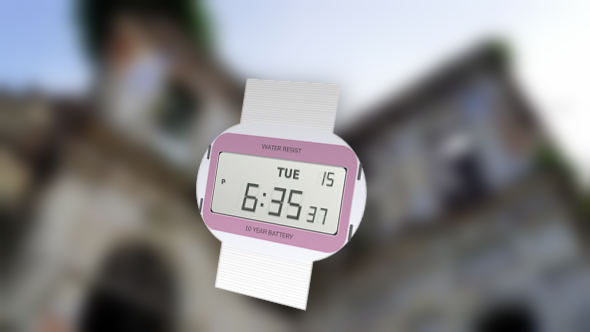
6:35:37
